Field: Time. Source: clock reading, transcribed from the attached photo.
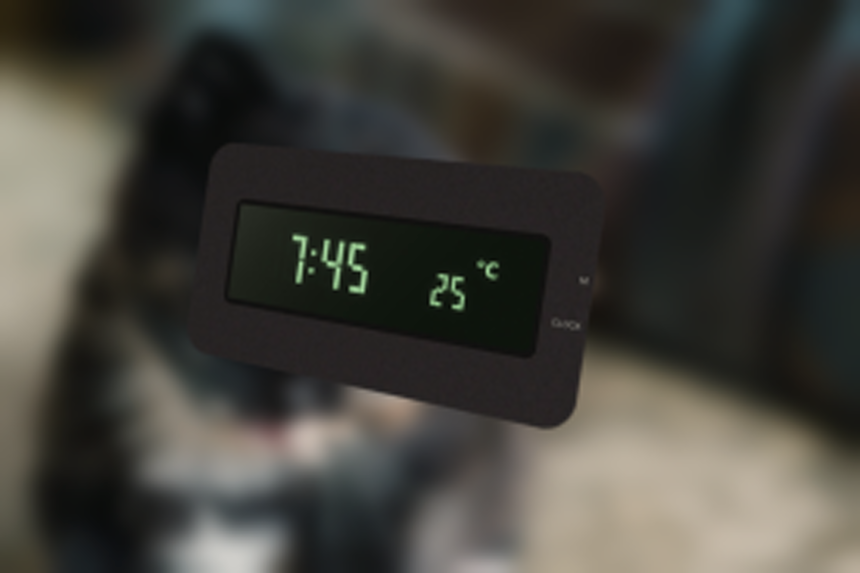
7:45
